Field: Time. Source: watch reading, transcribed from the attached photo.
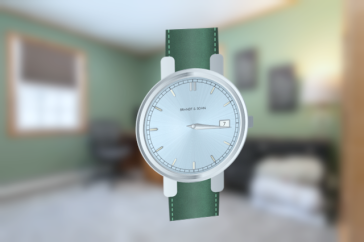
3:16
